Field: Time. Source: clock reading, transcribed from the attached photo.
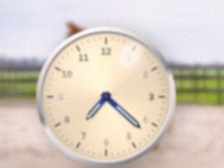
7:22
